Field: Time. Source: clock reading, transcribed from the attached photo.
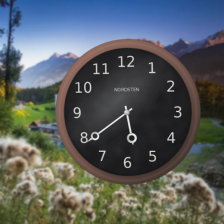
5:39
